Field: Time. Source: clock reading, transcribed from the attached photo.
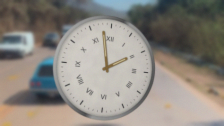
1:58
